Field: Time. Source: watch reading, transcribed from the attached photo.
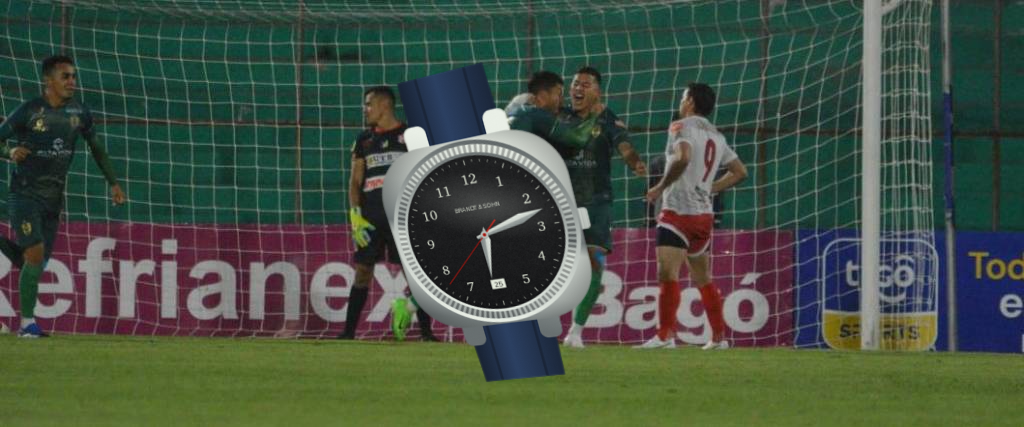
6:12:38
